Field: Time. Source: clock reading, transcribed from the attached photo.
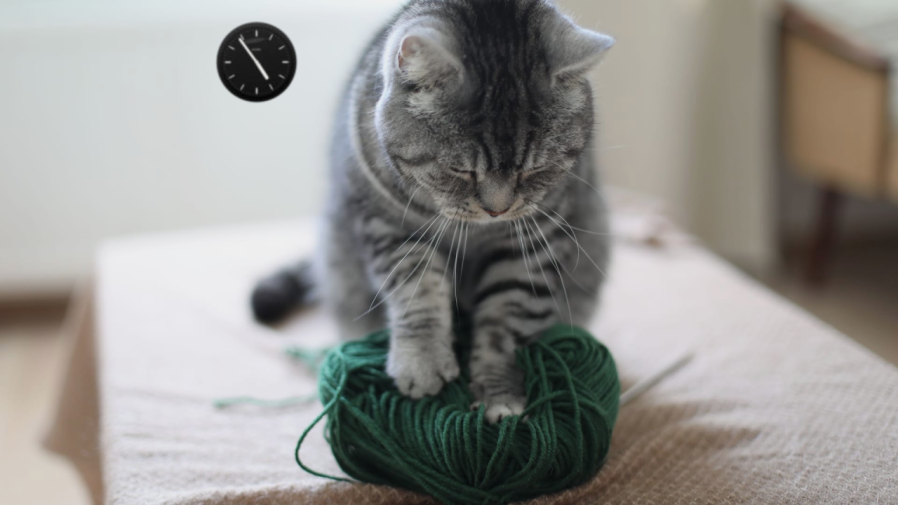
4:54
